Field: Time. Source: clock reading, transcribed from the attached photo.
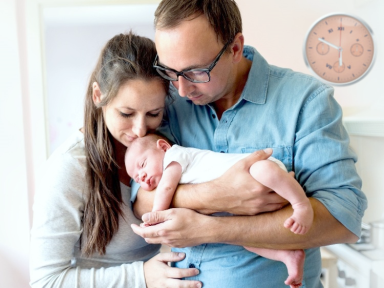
5:49
